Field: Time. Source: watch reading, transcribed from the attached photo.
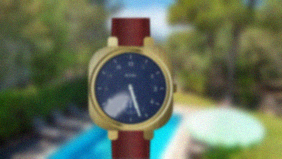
5:27
